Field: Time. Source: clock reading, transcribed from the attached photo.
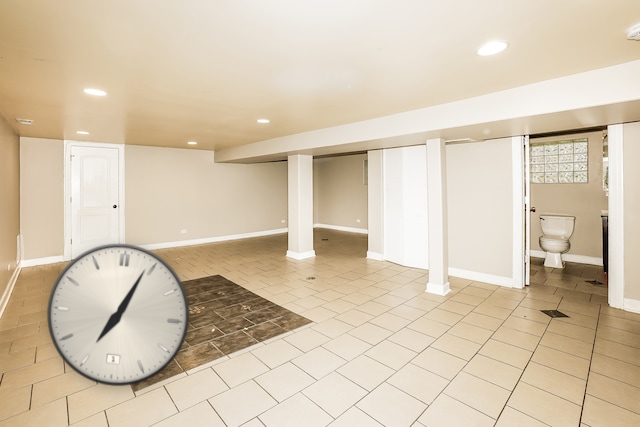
7:04
